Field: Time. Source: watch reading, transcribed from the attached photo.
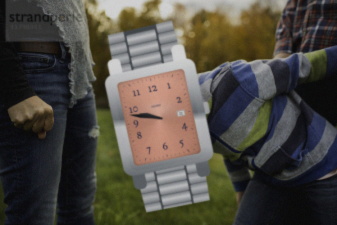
9:48
